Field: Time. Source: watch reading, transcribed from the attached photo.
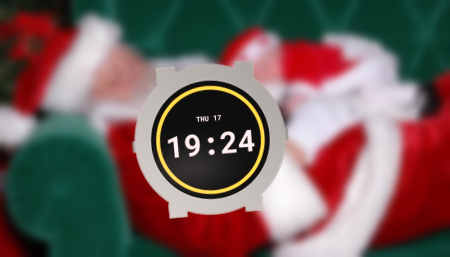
19:24
